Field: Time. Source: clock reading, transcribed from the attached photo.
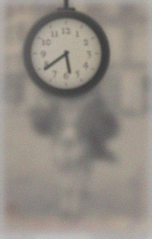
5:39
